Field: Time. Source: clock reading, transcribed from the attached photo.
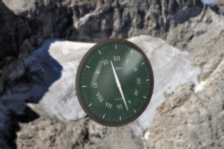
11:27
